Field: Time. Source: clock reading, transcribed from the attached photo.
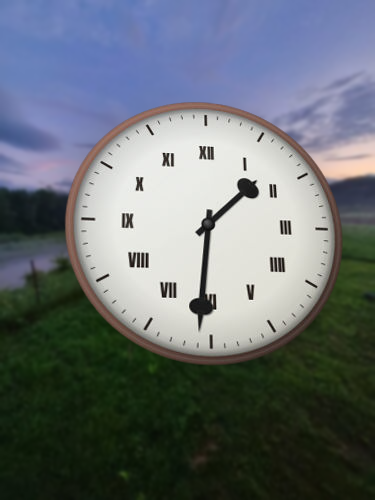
1:31
